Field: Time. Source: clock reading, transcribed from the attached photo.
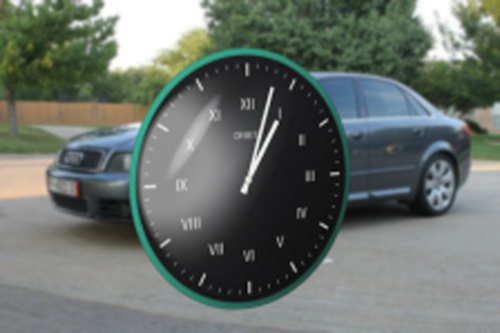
1:03
